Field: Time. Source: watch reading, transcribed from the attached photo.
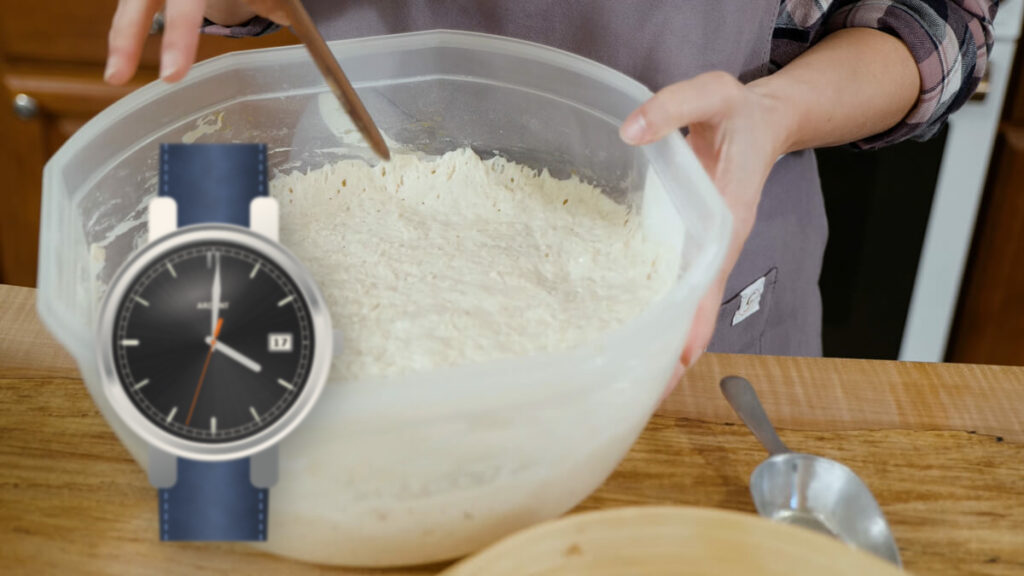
4:00:33
